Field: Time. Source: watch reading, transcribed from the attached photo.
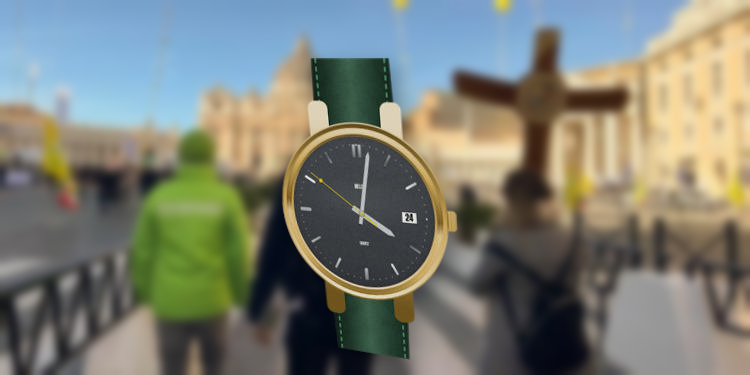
4:01:51
